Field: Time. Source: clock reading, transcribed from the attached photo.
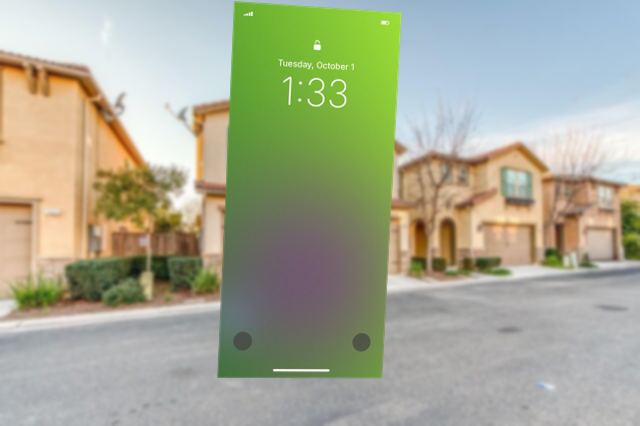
1:33
